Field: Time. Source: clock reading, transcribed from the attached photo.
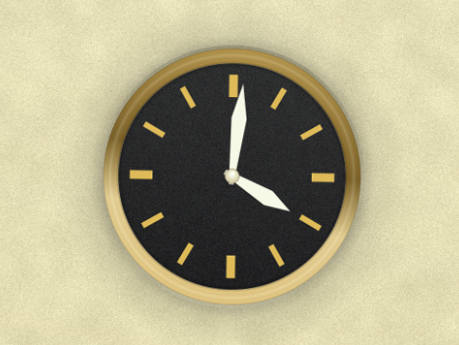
4:01
